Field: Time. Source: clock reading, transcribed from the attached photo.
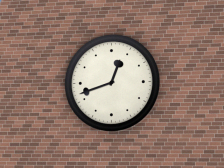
12:42
